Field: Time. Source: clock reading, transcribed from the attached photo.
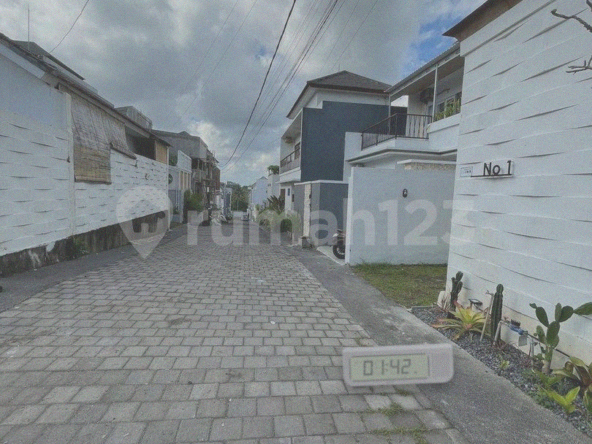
1:42
